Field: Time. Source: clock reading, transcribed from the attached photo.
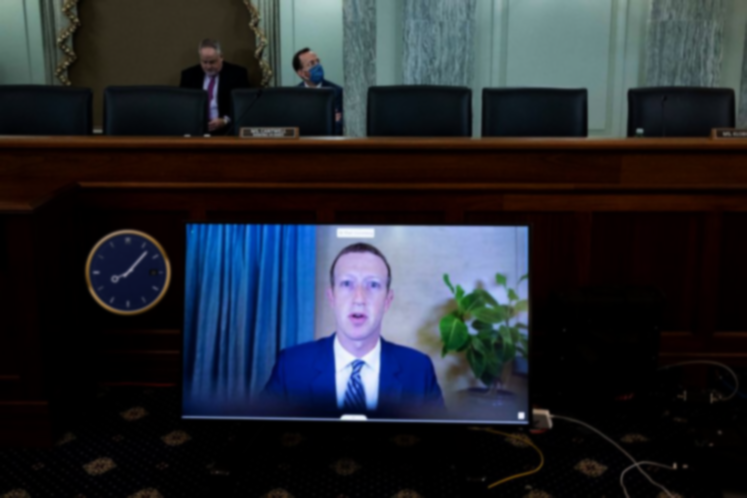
8:07
